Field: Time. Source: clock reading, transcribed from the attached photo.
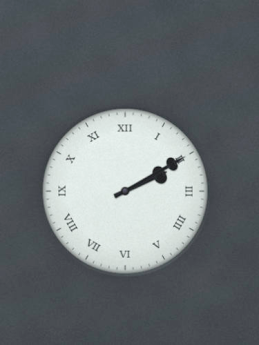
2:10
